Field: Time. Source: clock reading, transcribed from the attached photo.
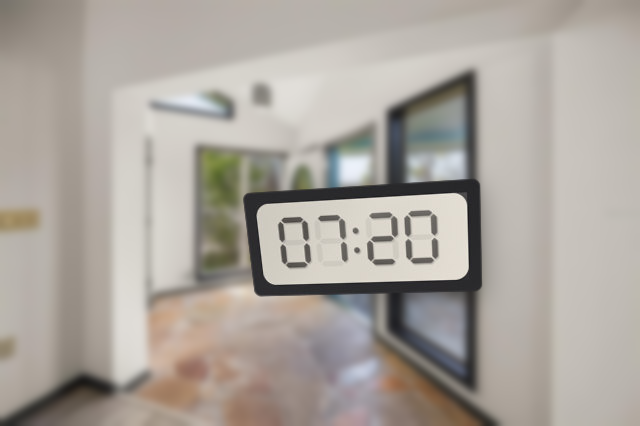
7:20
